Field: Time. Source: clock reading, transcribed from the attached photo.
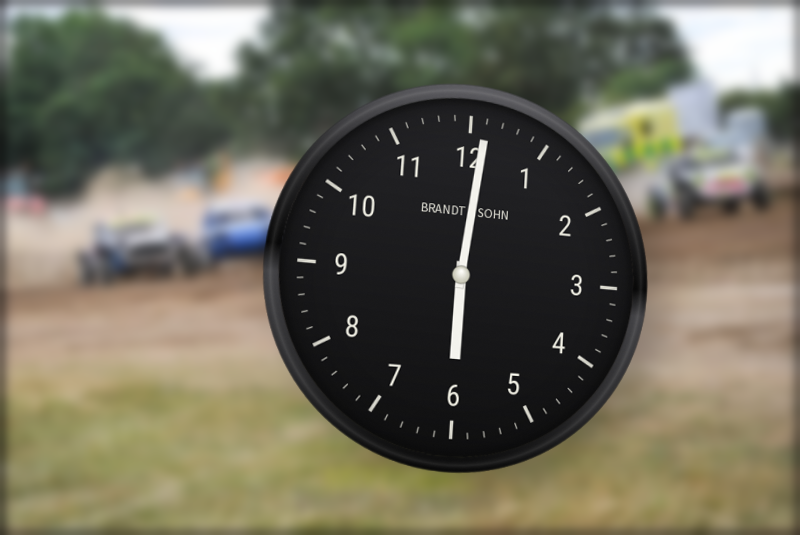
6:01
